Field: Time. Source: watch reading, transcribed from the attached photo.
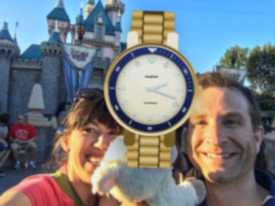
2:18
